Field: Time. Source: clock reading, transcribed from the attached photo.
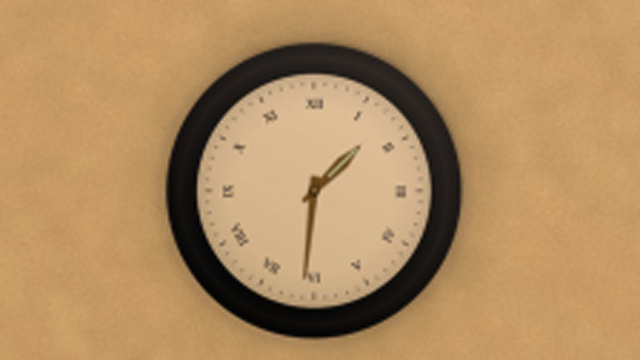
1:31
